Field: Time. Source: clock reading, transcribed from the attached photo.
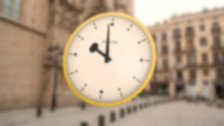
9:59
